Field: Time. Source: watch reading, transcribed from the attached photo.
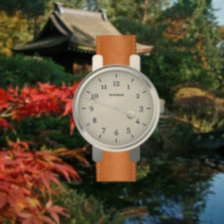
3:48
